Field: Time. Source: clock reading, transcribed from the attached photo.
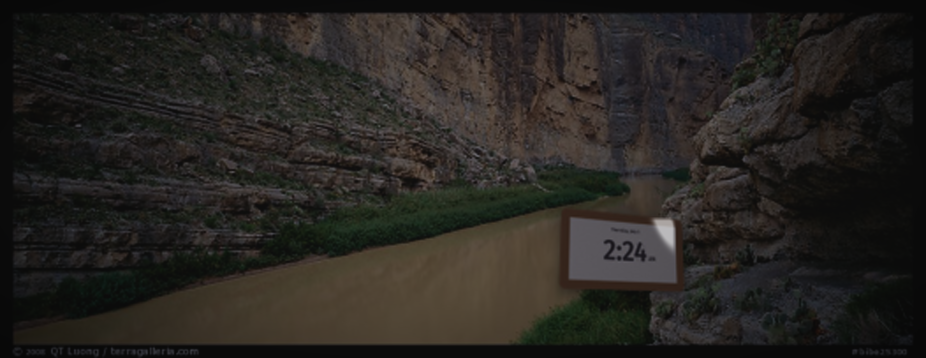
2:24
